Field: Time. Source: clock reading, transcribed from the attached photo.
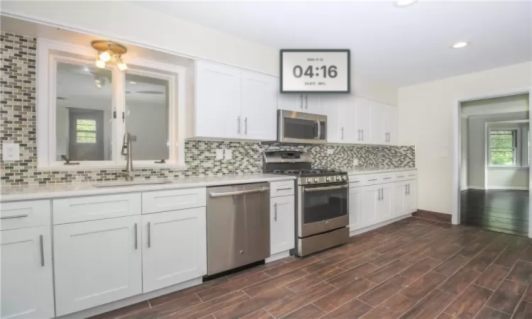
4:16
